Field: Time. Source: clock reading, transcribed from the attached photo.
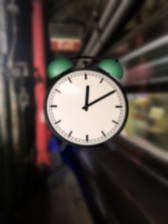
12:10
